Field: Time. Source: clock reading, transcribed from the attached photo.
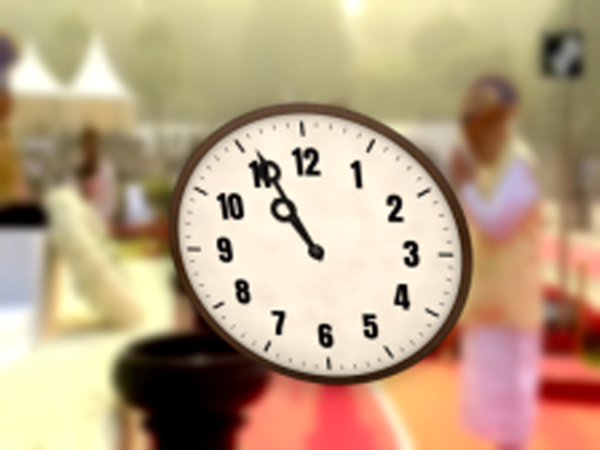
10:56
